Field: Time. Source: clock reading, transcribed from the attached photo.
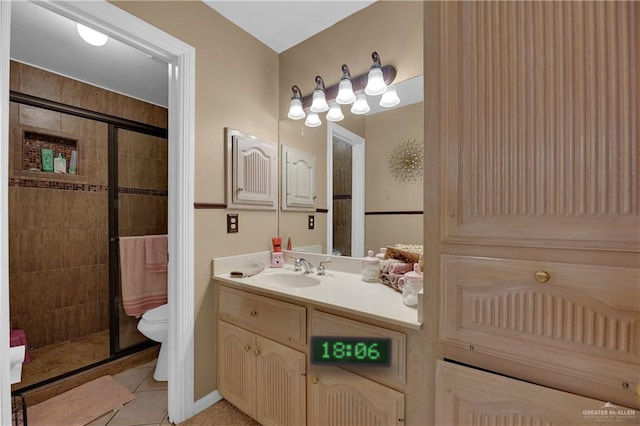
18:06
